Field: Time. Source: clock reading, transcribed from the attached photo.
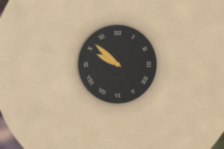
9:52
